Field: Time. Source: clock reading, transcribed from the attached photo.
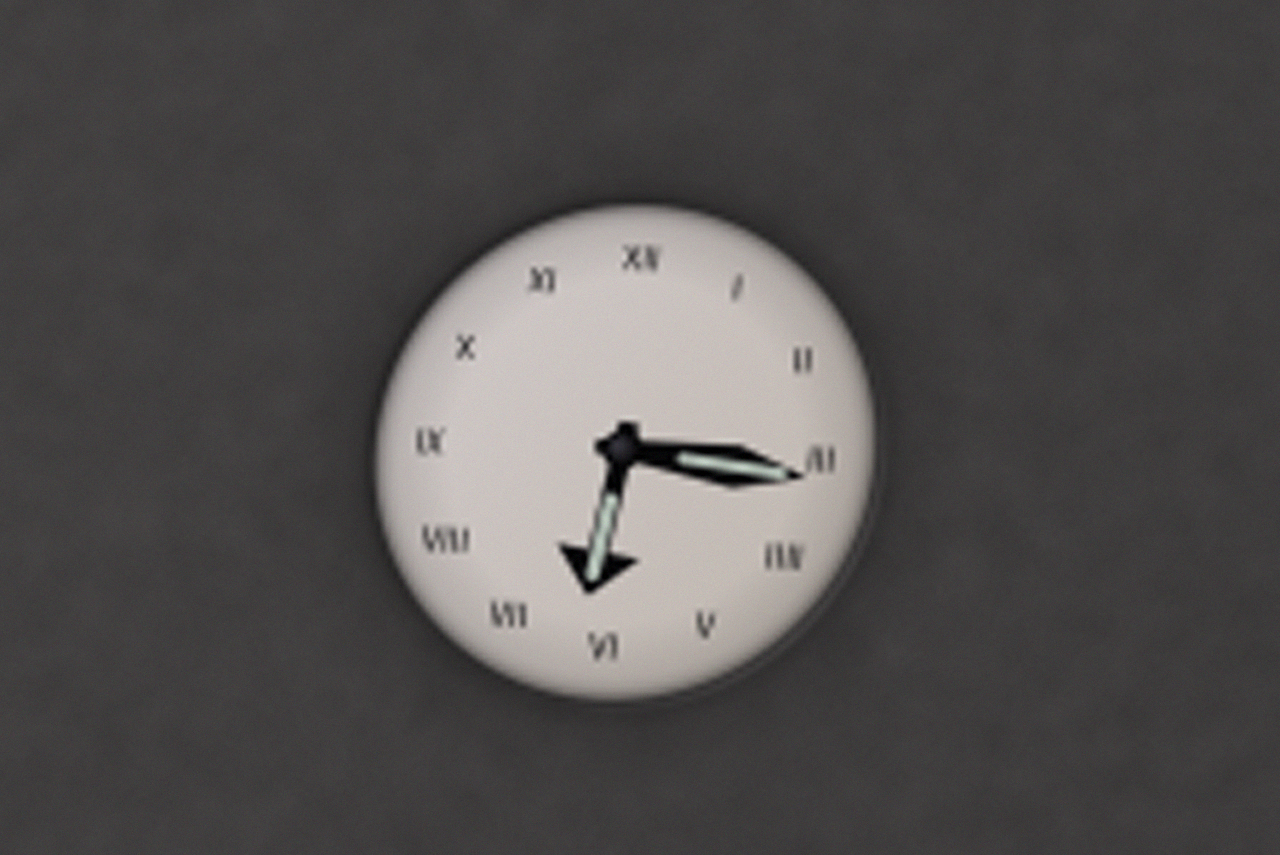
6:16
